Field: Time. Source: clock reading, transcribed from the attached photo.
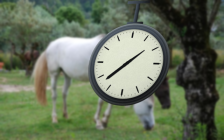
1:38
